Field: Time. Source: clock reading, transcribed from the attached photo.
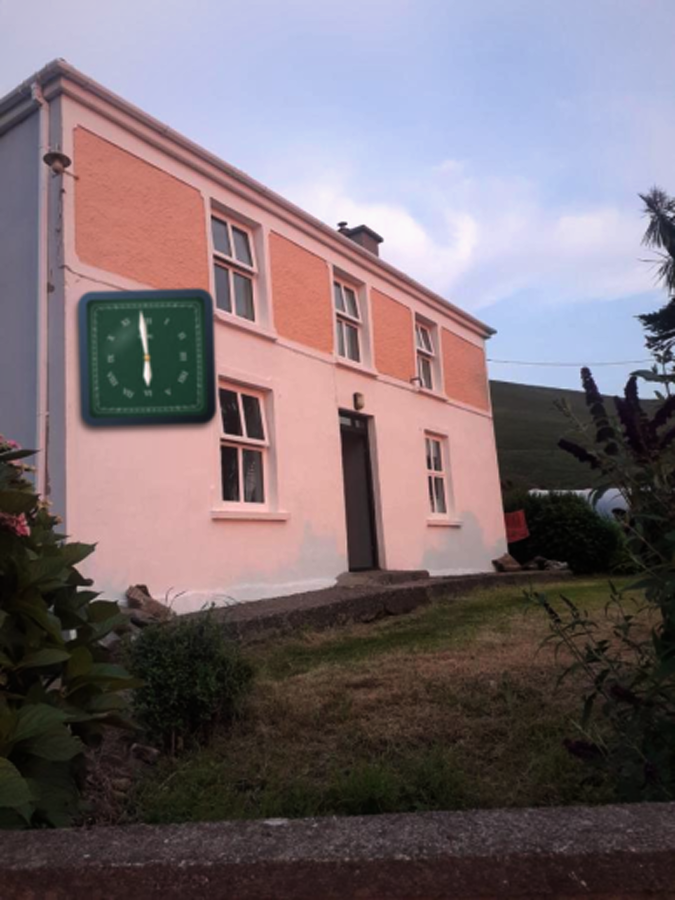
5:59
